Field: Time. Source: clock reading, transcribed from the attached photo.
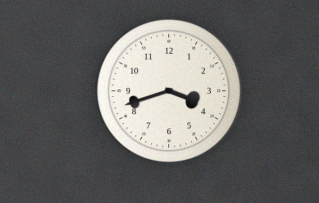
3:42
